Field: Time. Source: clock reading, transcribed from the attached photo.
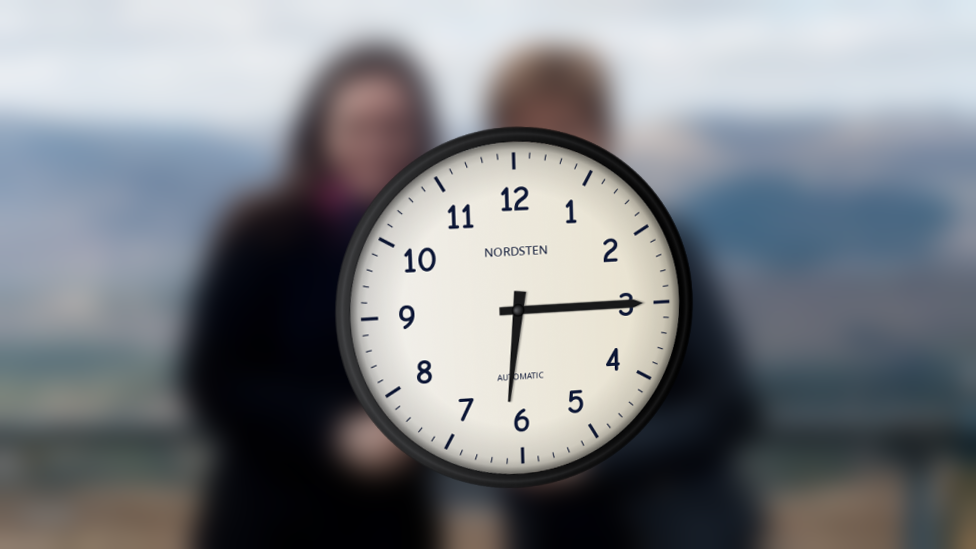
6:15
